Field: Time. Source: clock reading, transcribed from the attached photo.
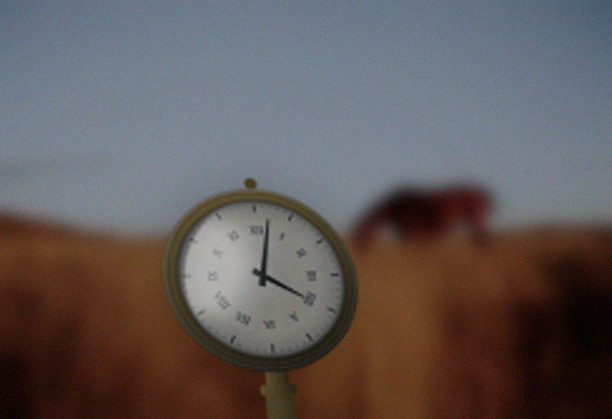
4:02
